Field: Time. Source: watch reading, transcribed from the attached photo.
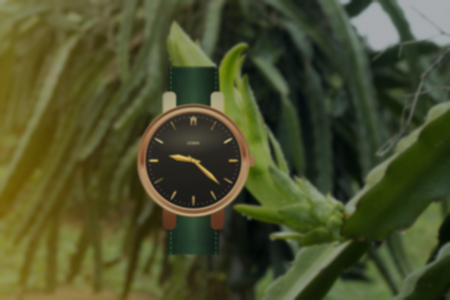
9:22
